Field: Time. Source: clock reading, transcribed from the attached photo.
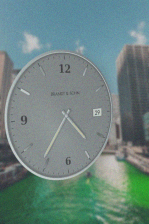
4:36
